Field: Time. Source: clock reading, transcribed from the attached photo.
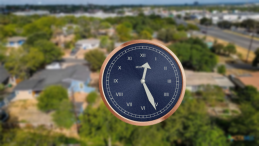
12:26
